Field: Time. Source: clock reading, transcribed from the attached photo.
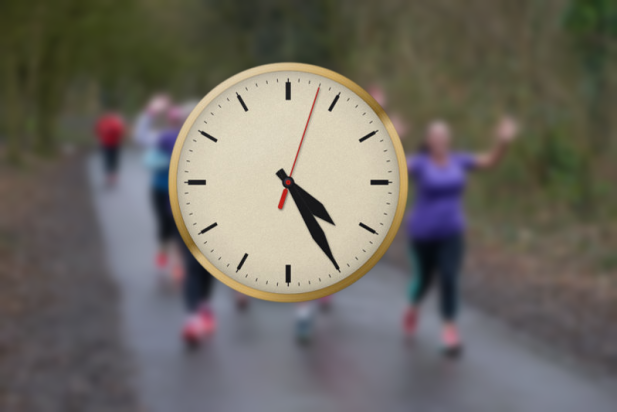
4:25:03
